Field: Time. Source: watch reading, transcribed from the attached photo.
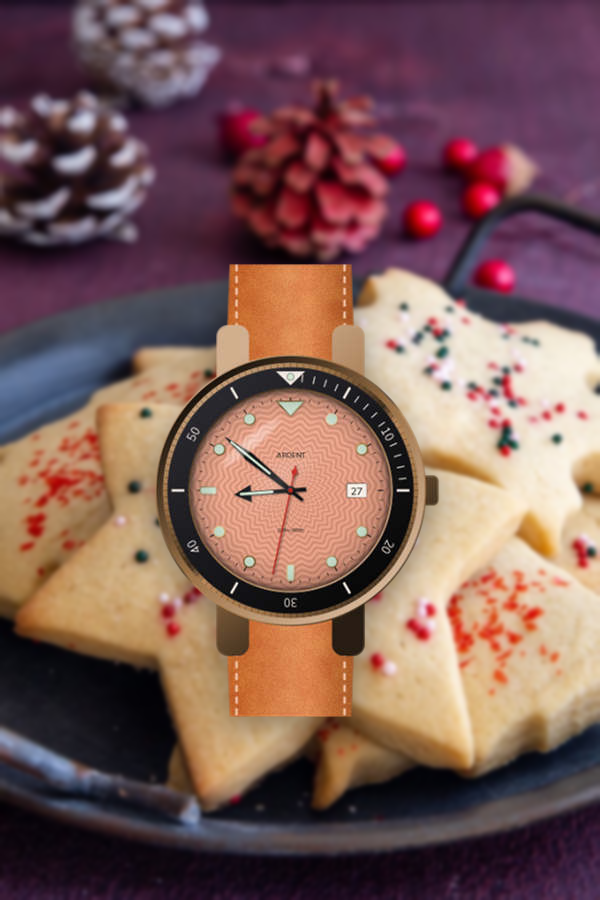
8:51:32
